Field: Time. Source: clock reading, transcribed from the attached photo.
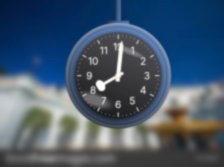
8:01
